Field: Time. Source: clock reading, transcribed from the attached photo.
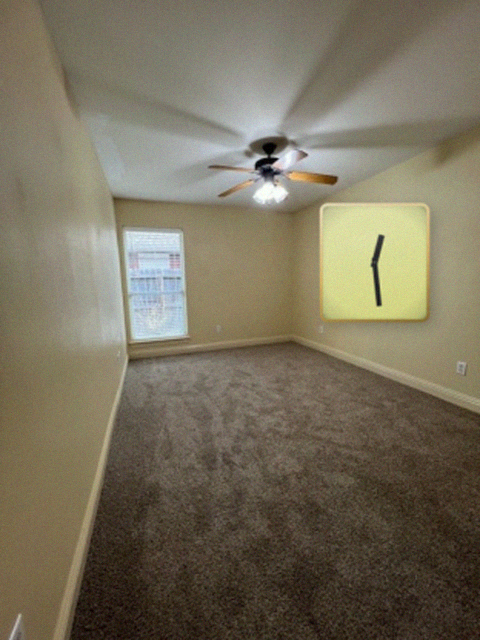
12:29
